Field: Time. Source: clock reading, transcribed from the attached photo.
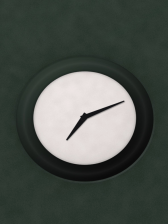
7:11
